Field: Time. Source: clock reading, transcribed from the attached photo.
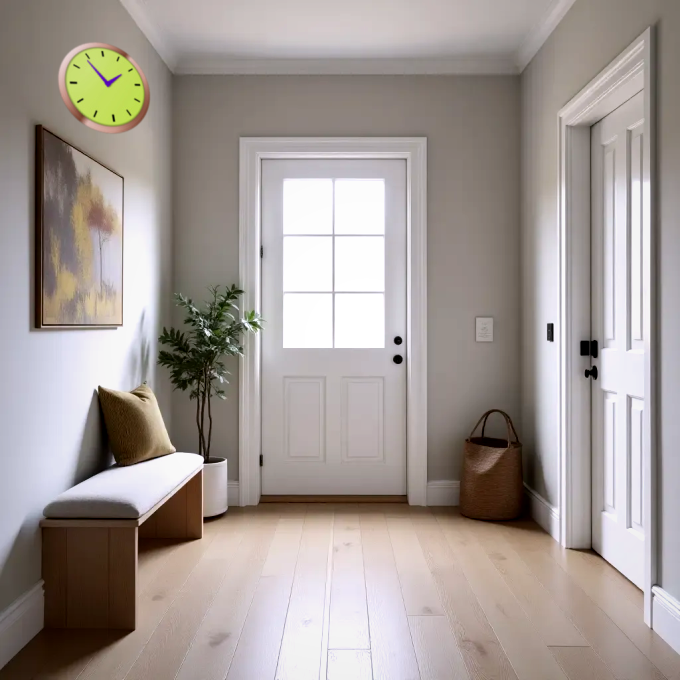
1:54
